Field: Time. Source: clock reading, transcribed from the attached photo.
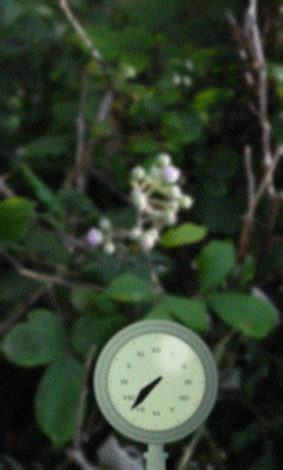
7:37
